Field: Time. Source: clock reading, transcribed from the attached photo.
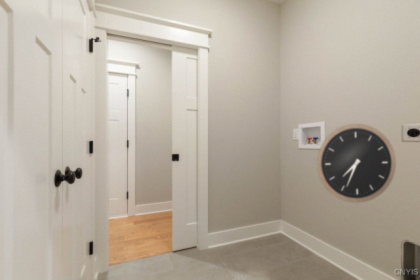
7:34
